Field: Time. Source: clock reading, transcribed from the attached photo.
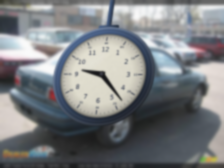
9:23
